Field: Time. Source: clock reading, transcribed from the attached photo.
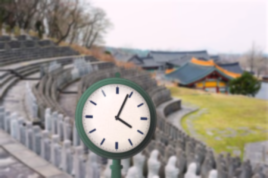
4:04
